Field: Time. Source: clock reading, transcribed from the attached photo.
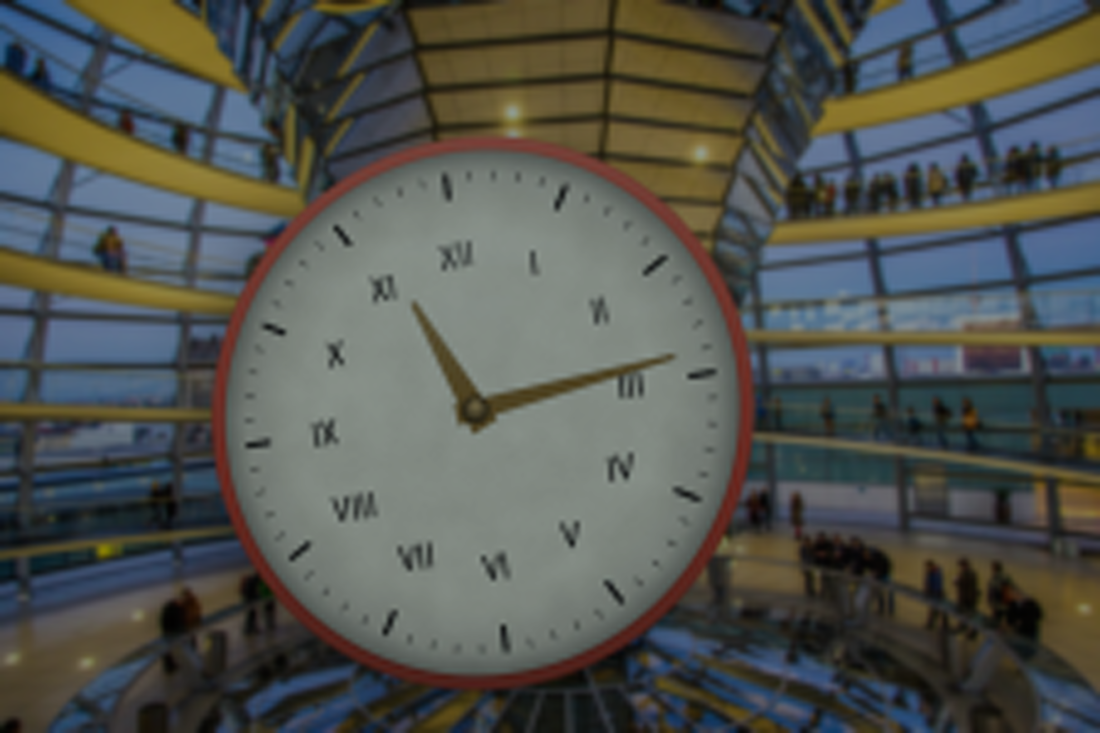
11:14
